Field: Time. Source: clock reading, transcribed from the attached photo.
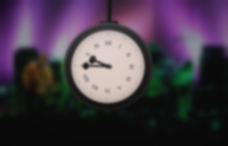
9:45
